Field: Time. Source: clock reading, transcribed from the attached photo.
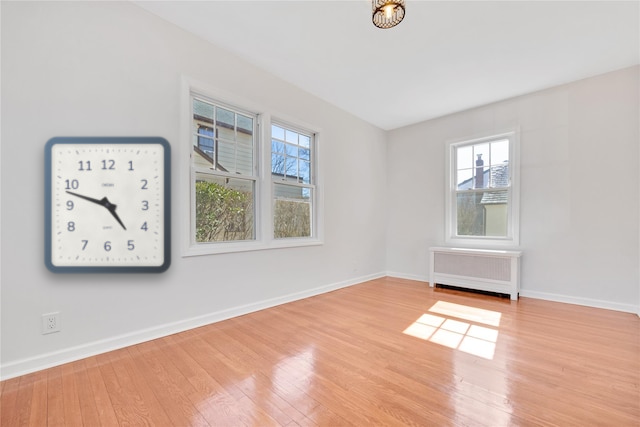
4:48
